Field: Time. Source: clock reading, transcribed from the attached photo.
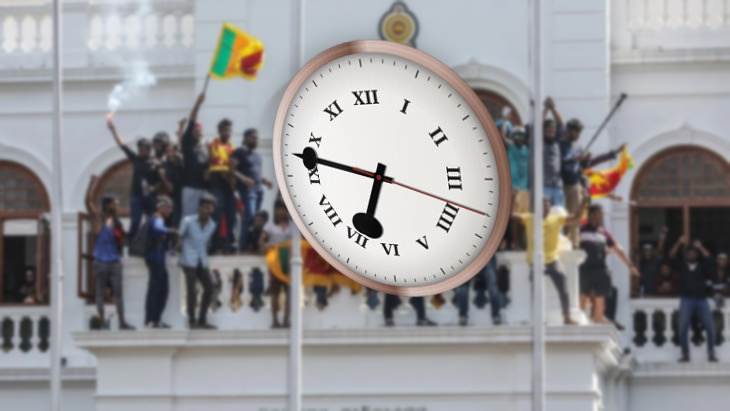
6:47:18
